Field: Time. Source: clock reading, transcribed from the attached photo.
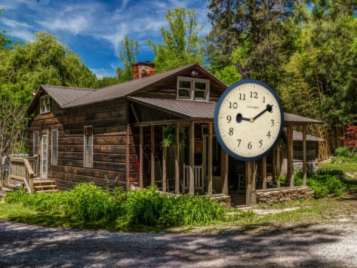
9:09
